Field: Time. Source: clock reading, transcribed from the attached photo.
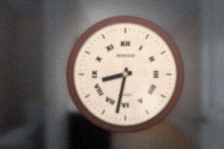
8:32
